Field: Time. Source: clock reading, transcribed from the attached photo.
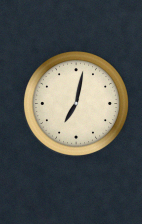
7:02
